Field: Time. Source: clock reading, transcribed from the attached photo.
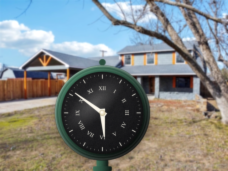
5:51
